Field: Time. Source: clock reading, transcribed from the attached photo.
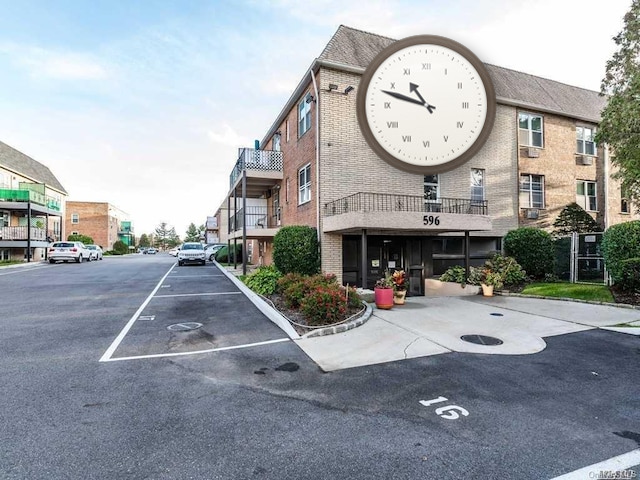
10:48
